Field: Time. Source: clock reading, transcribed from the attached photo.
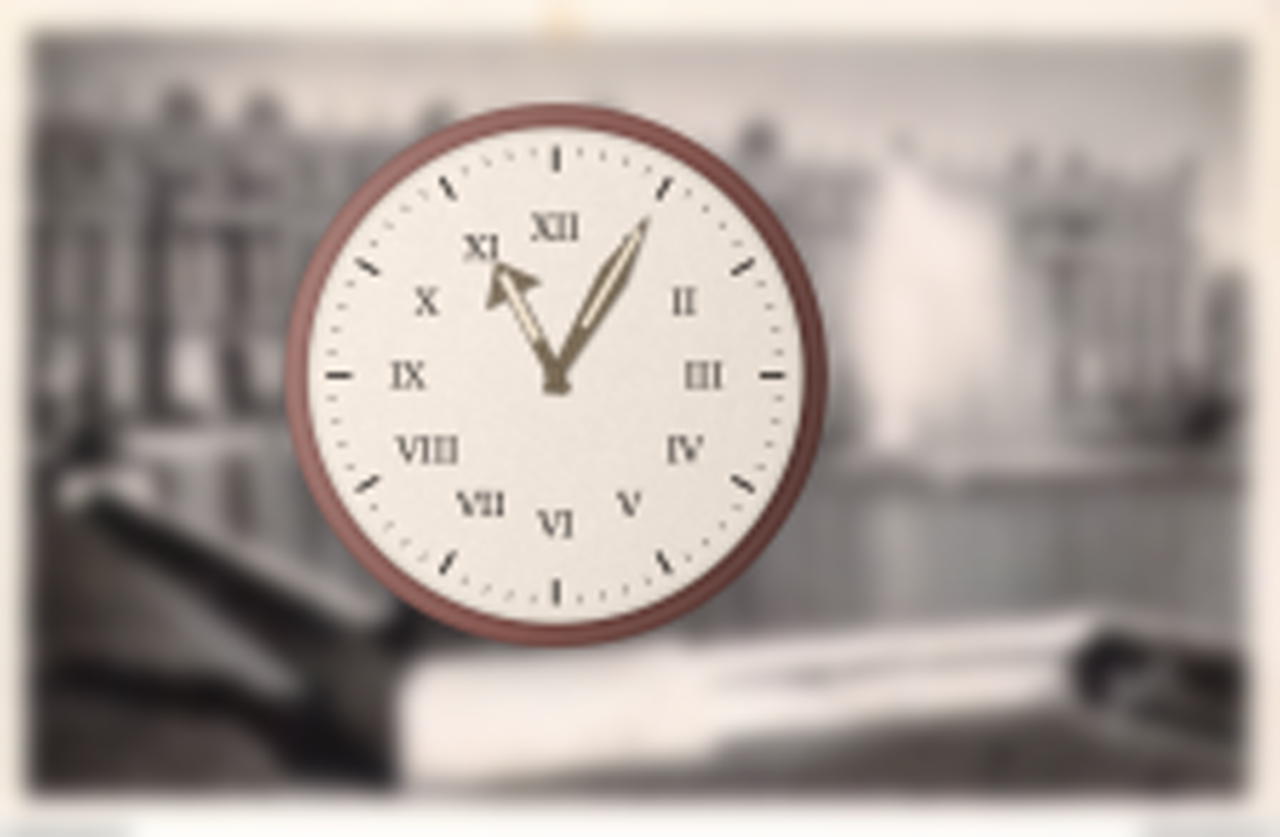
11:05
